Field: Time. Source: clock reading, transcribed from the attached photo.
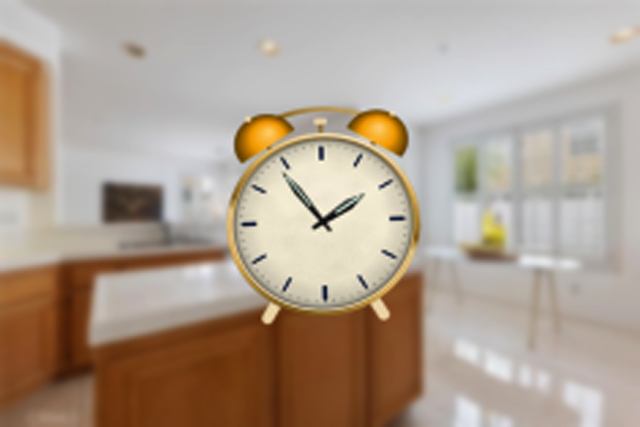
1:54
